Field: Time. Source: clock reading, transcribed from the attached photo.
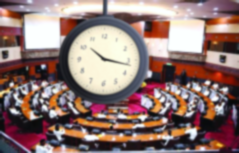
10:17
